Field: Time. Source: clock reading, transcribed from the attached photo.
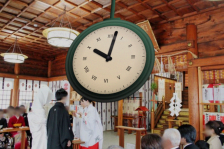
10:02
